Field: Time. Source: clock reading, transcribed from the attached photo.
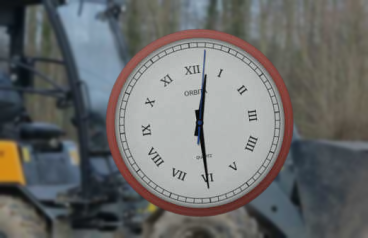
12:30:02
